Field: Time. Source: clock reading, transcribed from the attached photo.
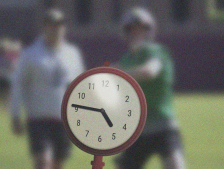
4:46
